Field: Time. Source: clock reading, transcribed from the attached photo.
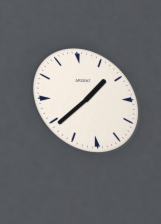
1:39
